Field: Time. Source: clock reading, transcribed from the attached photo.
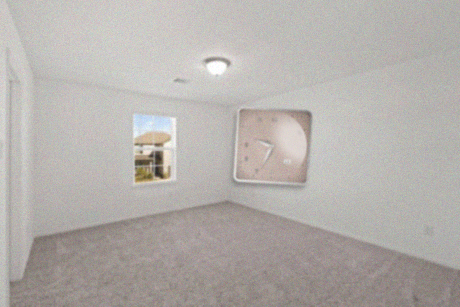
9:34
